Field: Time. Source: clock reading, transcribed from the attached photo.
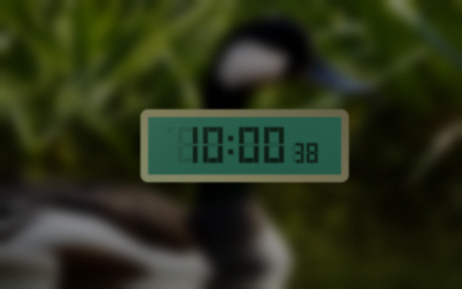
10:00:38
